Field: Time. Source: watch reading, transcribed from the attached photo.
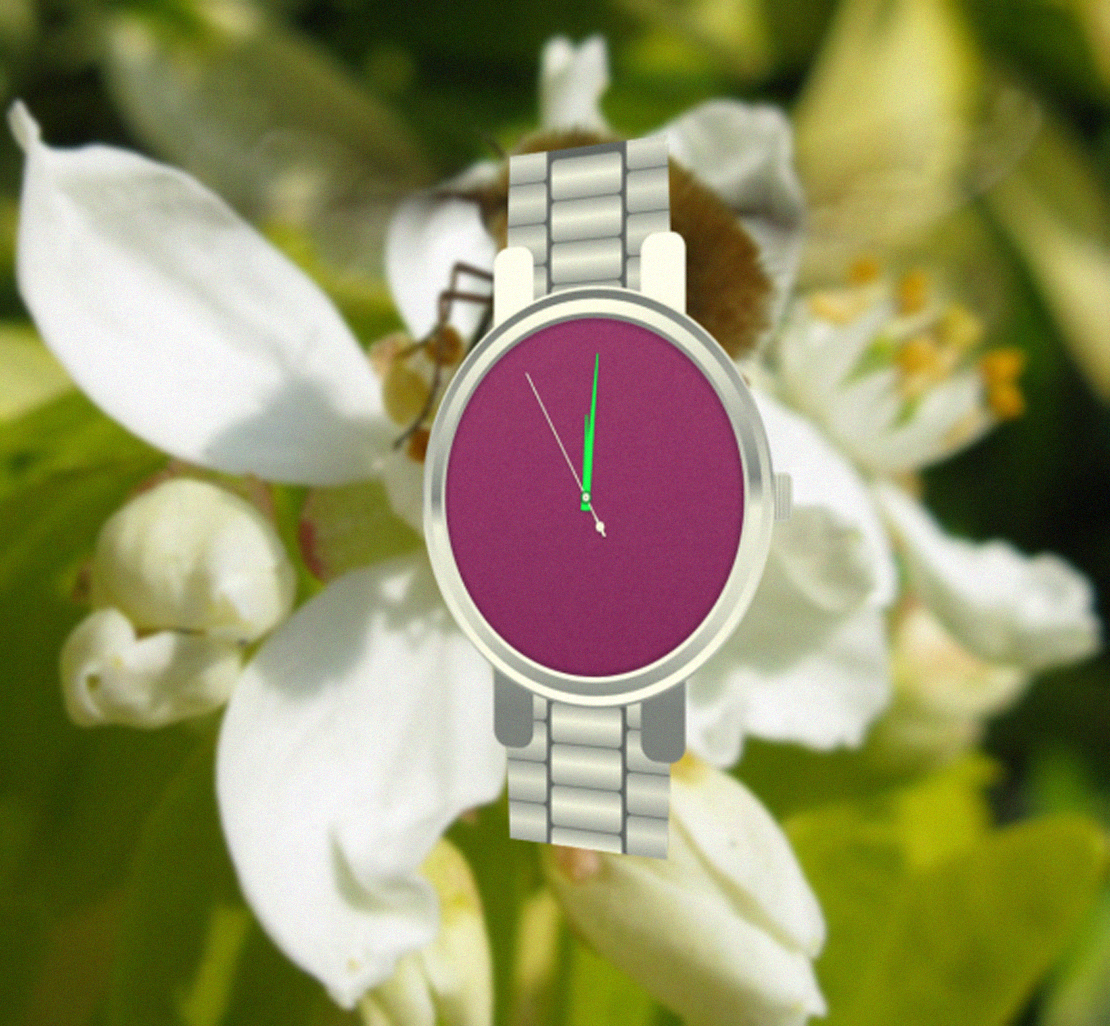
12:00:55
